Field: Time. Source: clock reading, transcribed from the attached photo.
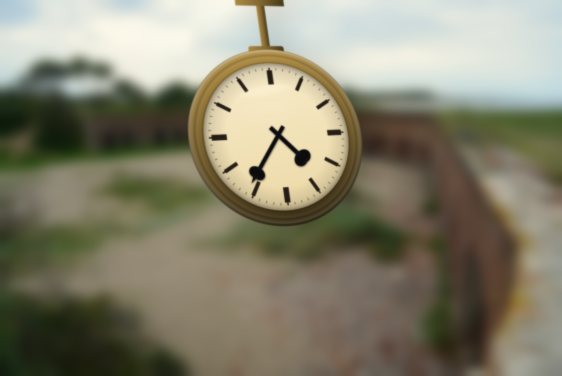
4:36
